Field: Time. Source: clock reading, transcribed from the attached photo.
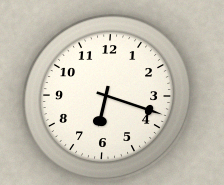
6:18
